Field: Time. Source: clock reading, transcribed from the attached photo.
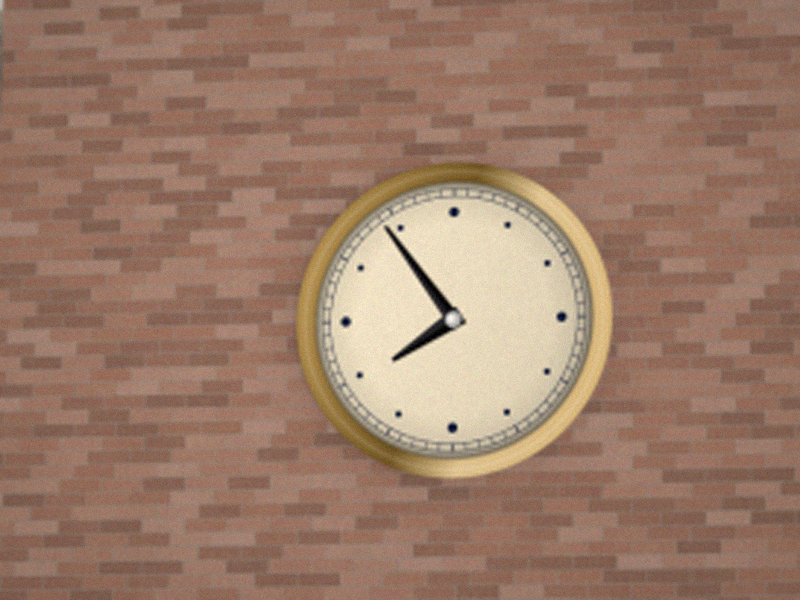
7:54
